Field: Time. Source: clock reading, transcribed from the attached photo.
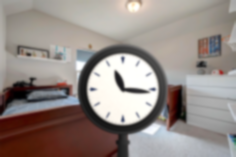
11:16
